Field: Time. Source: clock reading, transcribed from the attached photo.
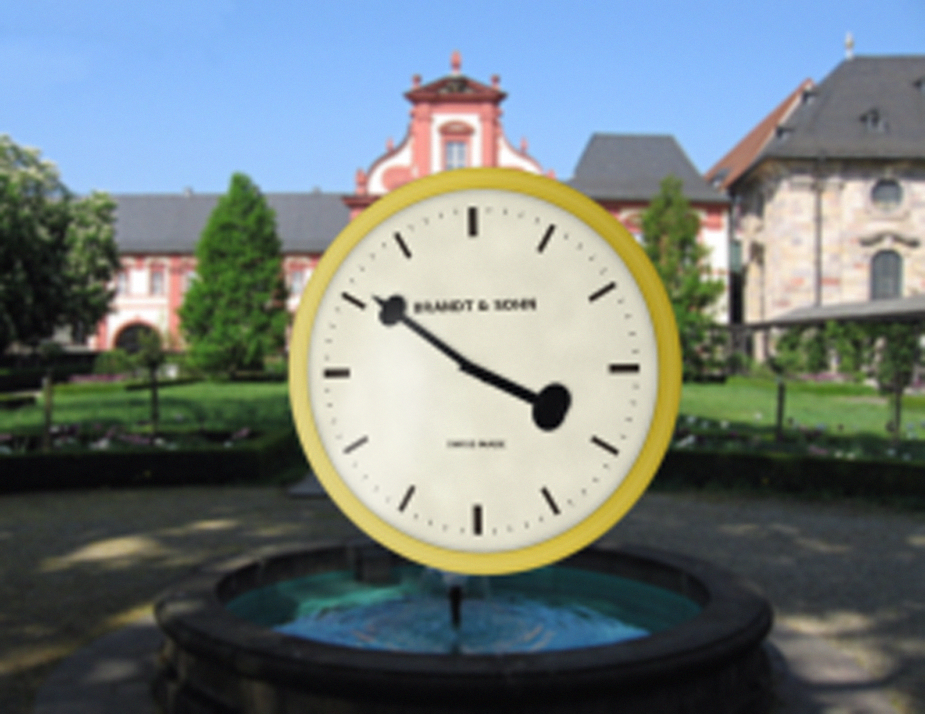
3:51
